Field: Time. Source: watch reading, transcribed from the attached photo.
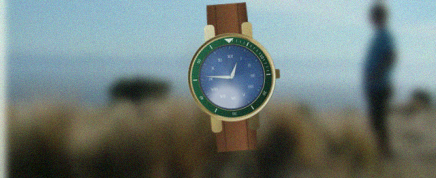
12:46
